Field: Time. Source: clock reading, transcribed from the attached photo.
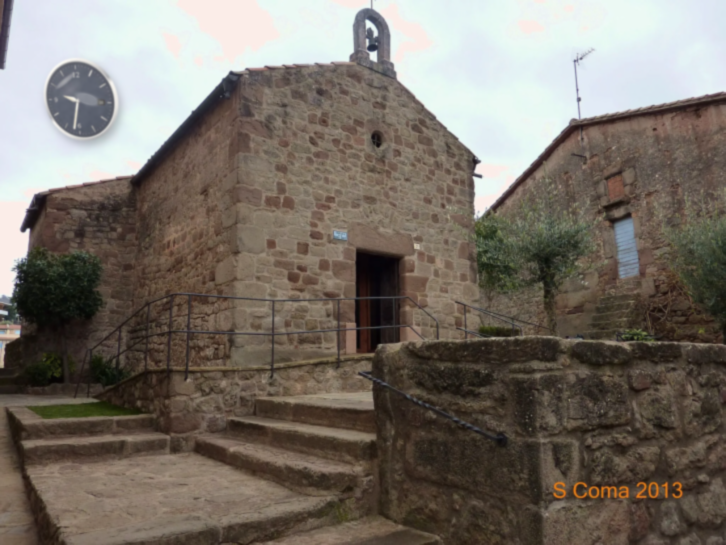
9:32
